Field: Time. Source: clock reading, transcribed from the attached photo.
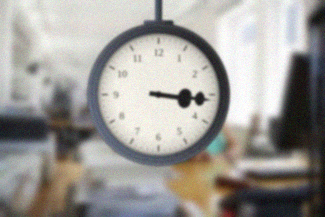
3:16
